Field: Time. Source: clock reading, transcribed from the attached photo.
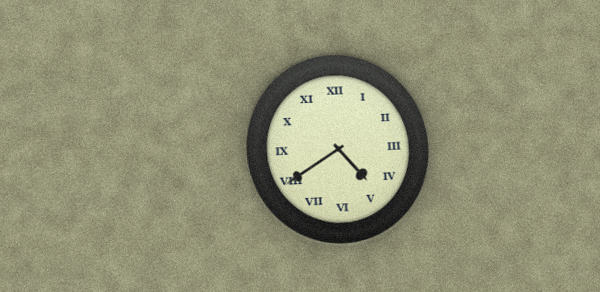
4:40
